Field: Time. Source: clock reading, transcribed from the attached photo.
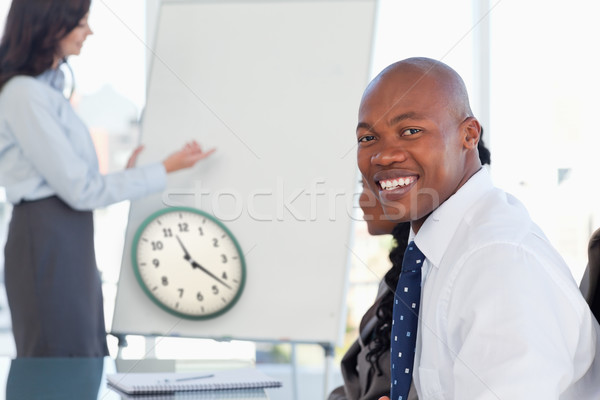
11:22
